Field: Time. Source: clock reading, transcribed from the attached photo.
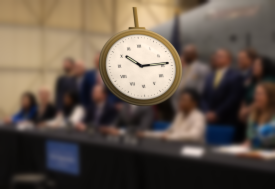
10:14
